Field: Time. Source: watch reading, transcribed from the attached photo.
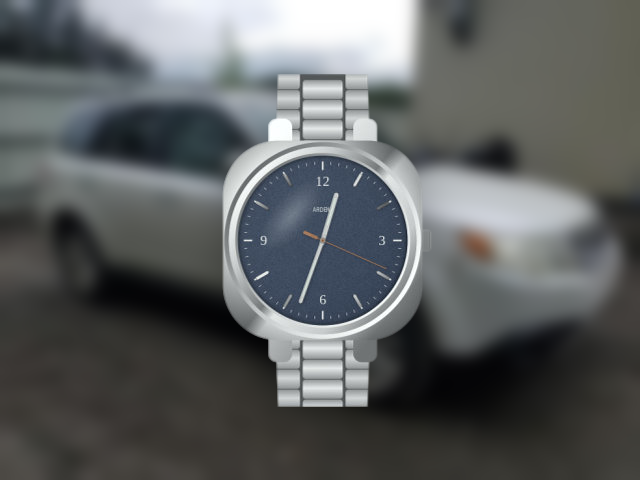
12:33:19
